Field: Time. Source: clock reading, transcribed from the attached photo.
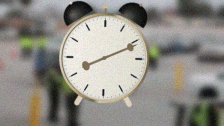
8:11
